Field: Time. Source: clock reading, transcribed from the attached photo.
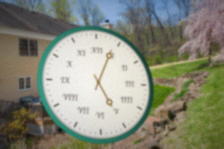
5:04
